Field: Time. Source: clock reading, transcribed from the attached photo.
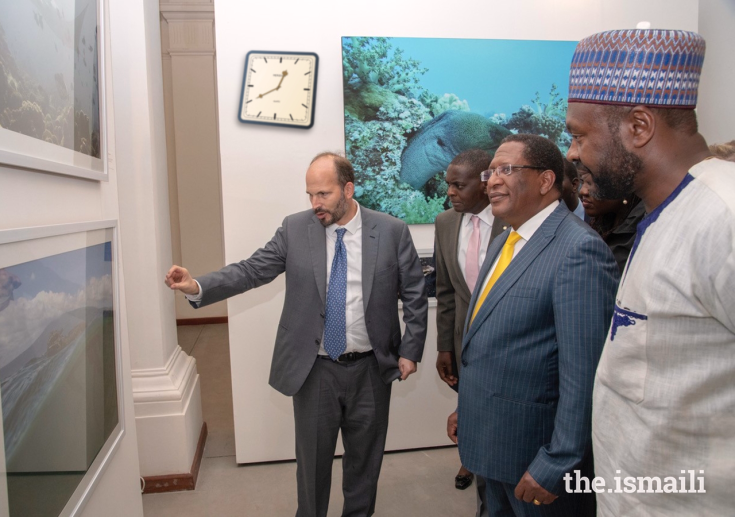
12:40
